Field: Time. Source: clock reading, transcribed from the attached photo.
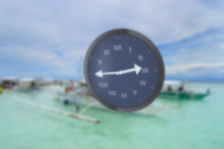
2:45
